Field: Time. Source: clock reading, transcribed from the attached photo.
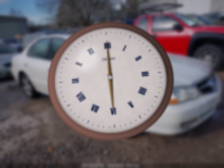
6:00
